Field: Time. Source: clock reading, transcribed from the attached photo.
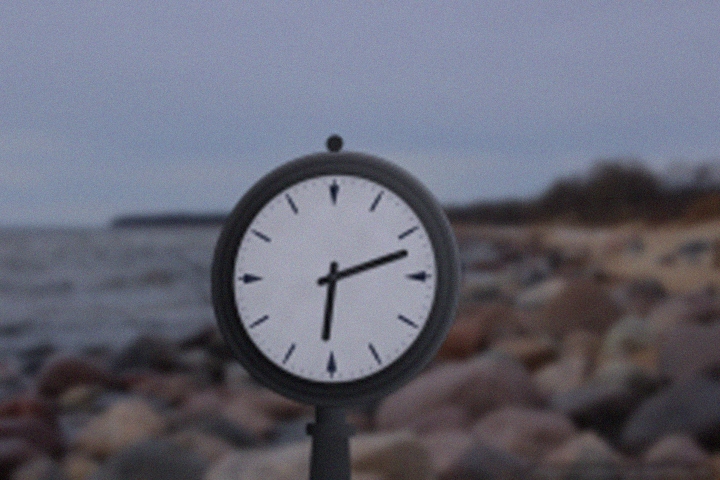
6:12
